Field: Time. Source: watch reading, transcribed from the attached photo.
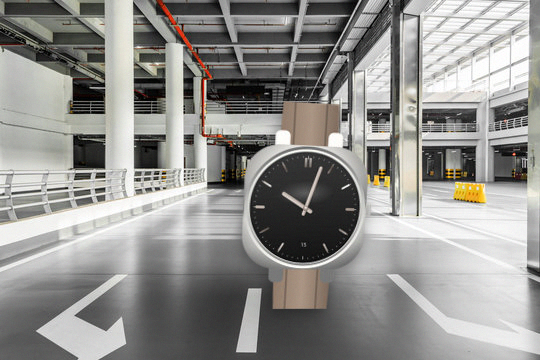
10:03
